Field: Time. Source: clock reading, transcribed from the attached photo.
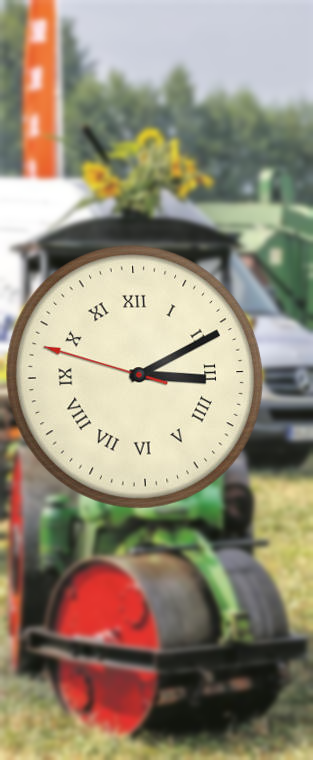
3:10:48
